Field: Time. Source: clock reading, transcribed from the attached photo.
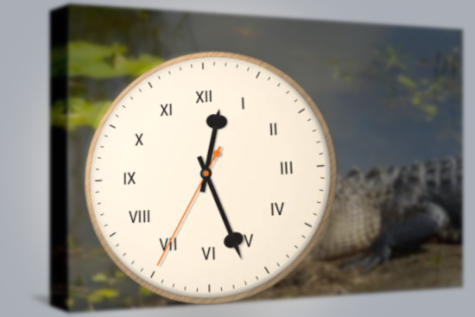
12:26:35
